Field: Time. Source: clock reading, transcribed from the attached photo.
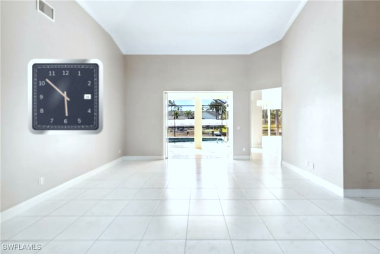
5:52
